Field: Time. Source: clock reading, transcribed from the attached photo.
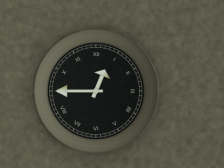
12:45
